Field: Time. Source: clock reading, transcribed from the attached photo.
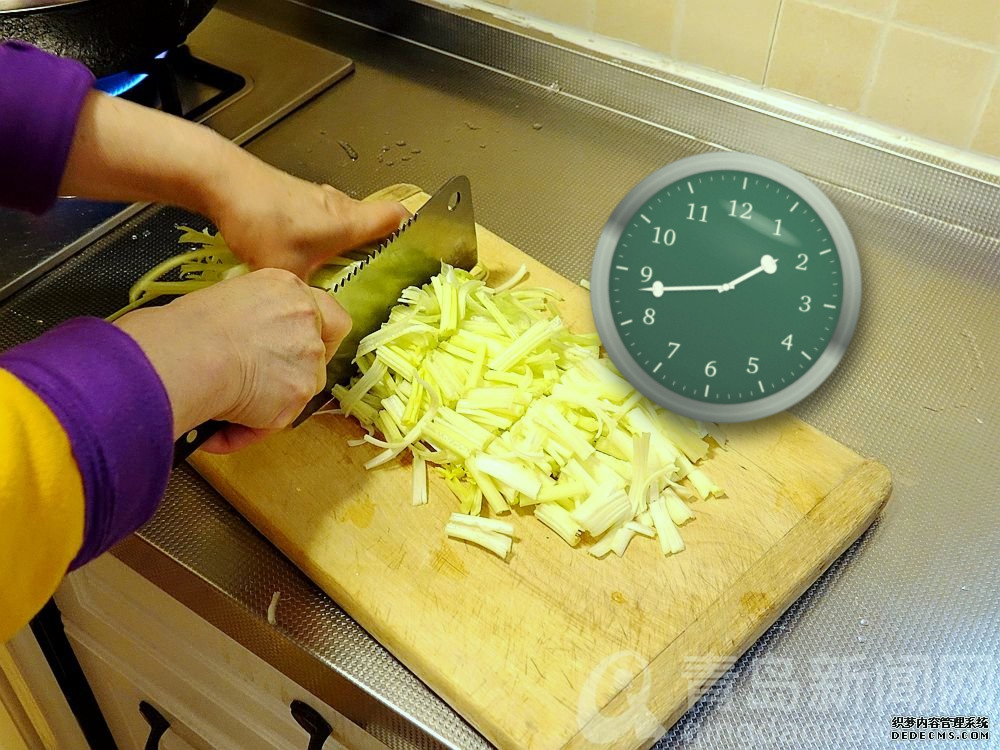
1:43
